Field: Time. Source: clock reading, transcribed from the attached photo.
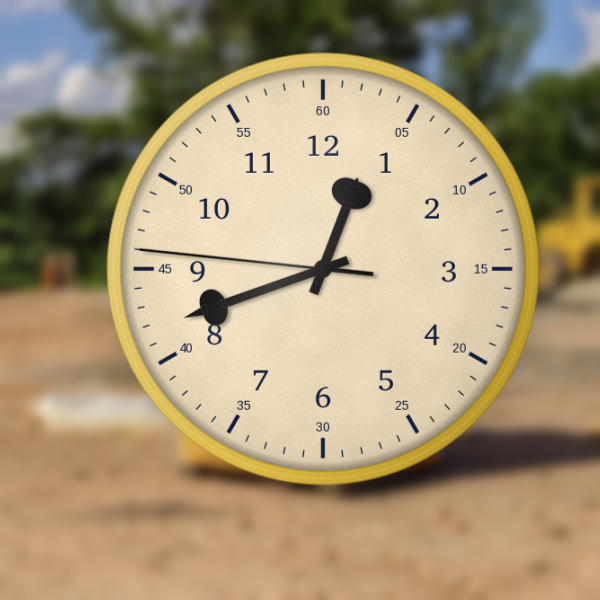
12:41:46
